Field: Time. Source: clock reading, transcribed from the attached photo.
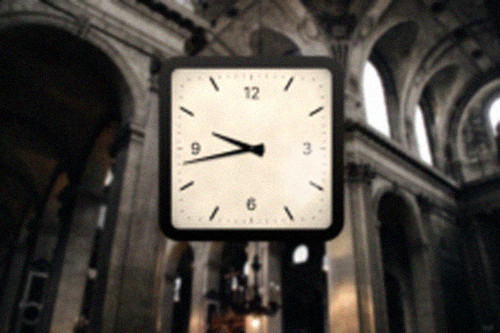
9:43
